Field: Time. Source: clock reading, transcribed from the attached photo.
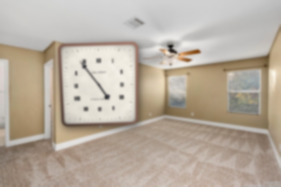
4:54
